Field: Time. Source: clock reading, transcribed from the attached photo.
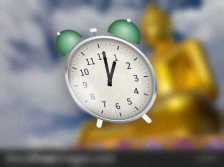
1:01
